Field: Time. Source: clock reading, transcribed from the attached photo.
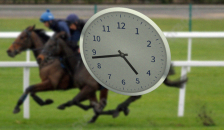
4:43
